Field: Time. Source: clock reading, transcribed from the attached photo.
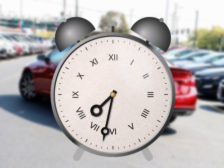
7:32
